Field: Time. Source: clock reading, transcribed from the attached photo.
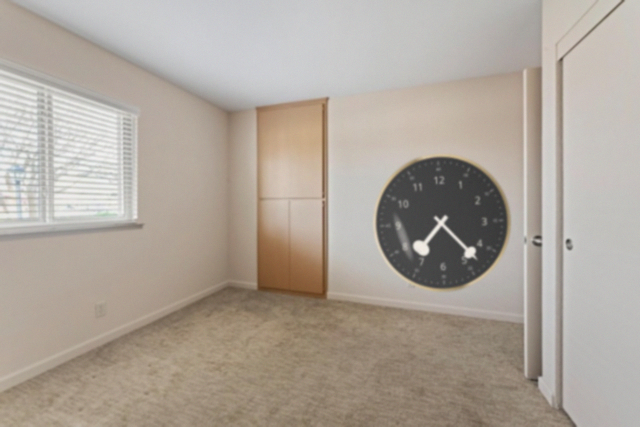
7:23
